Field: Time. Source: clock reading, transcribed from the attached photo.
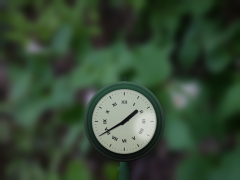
1:40
